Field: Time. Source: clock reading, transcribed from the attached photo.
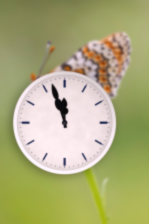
11:57
